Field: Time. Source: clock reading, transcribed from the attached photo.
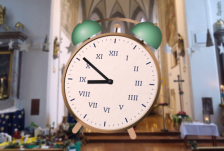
8:51
